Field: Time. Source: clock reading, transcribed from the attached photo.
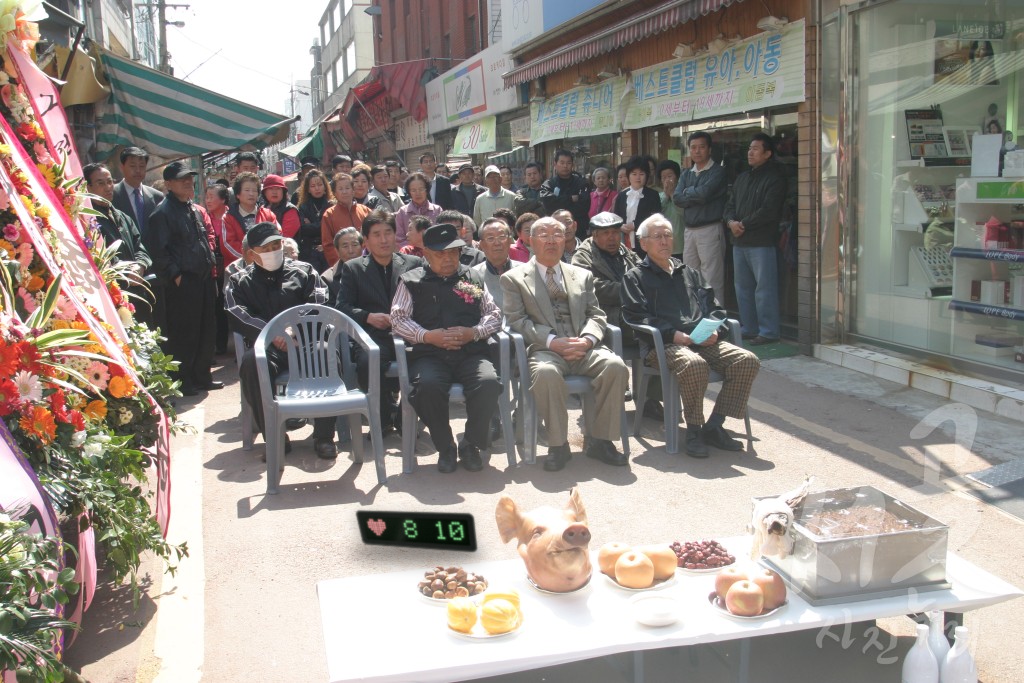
8:10
